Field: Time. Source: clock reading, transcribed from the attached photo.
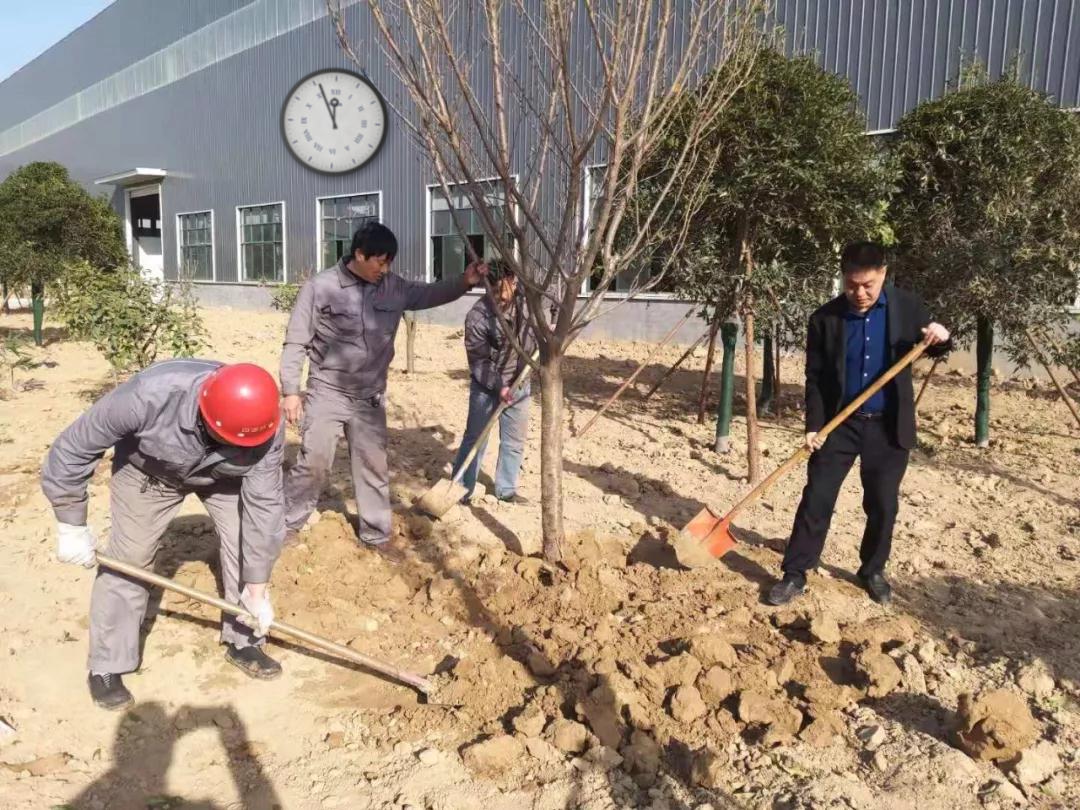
11:56
